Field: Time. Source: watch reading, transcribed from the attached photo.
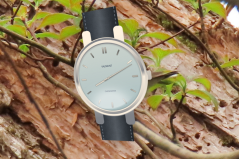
8:11
